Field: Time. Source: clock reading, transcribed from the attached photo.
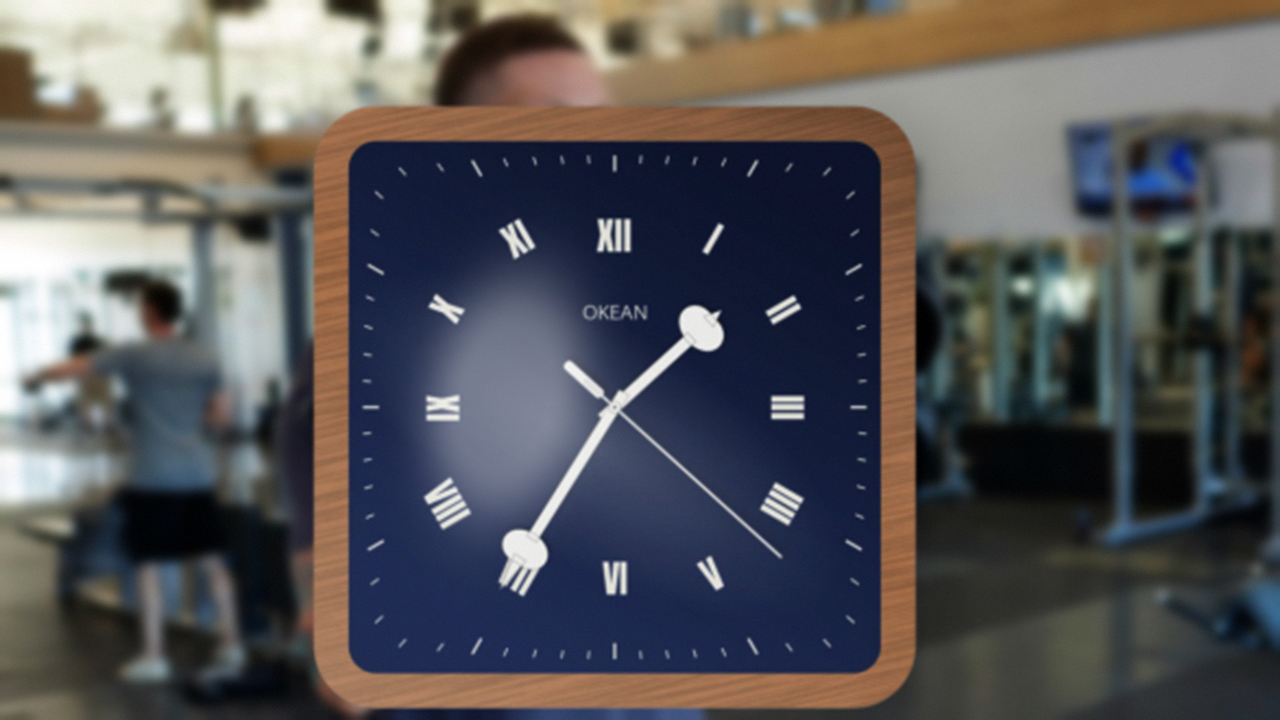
1:35:22
